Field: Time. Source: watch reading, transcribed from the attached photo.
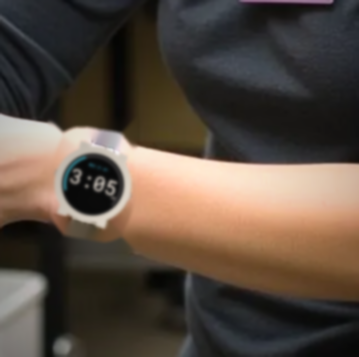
3:05
